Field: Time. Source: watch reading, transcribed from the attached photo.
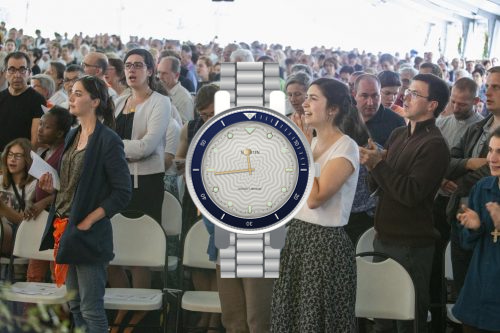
11:44
